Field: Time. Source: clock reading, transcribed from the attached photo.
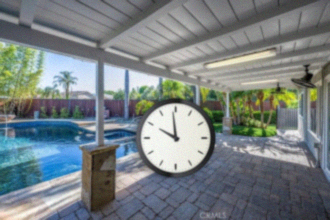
9:59
